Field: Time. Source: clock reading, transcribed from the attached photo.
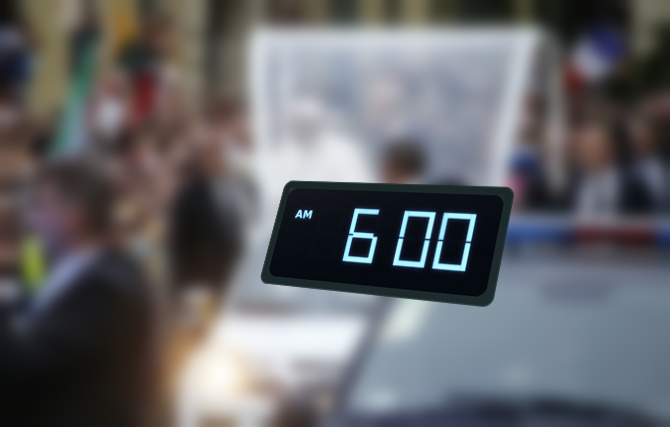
6:00
